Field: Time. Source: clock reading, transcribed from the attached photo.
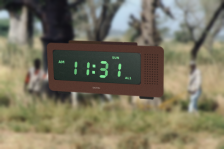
11:31
